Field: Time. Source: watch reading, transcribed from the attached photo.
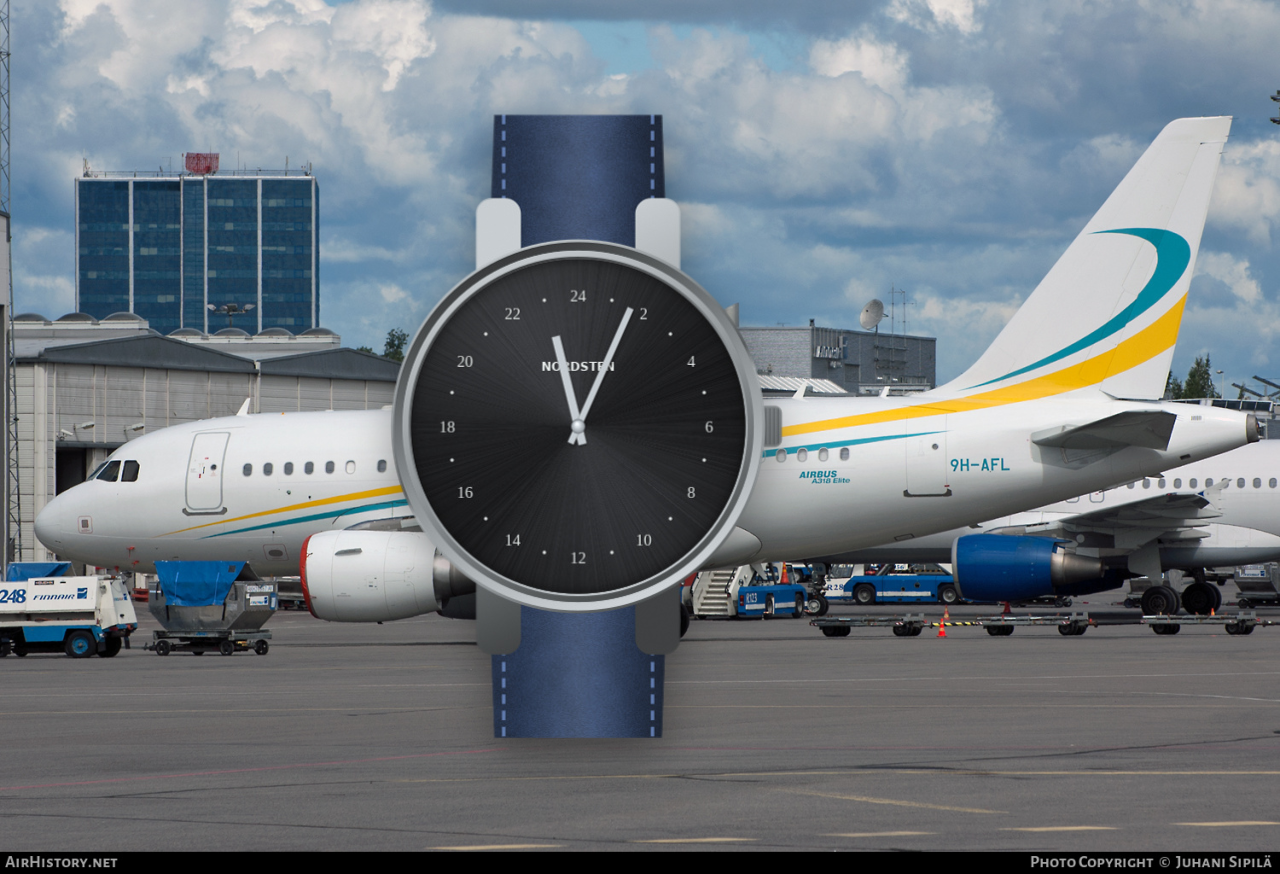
23:04
